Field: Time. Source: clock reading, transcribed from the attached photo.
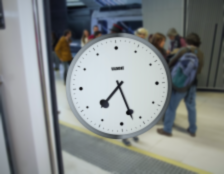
7:27
